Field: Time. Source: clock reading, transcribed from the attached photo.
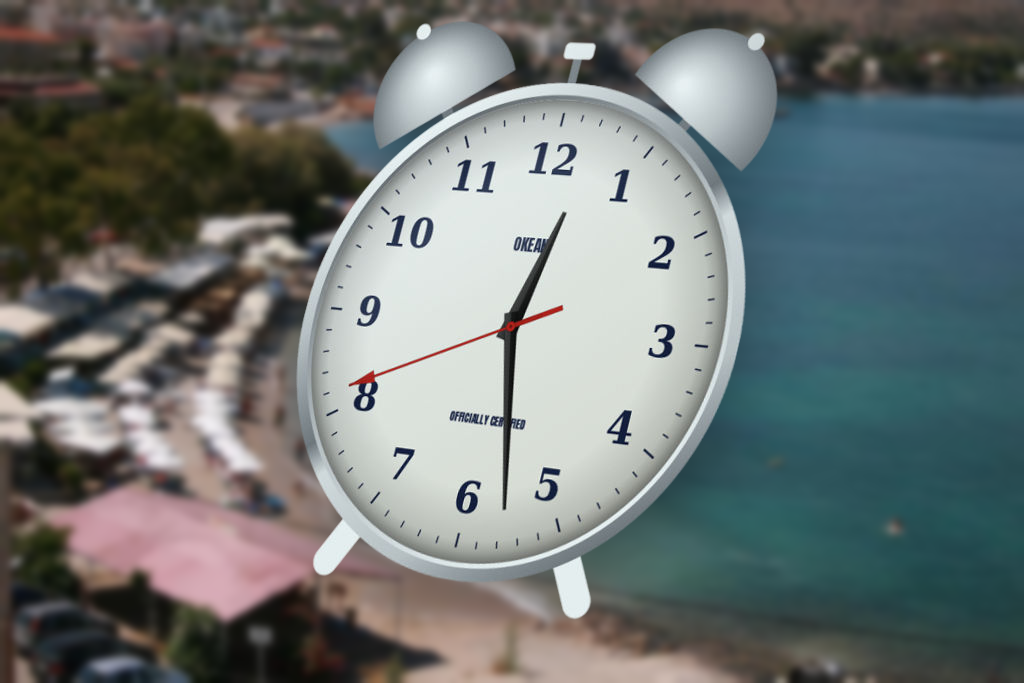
12:27:41
